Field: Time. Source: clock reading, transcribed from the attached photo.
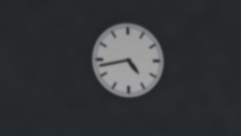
4:43
